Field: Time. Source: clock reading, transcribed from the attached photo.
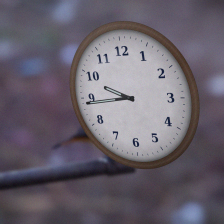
9:44
